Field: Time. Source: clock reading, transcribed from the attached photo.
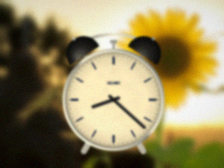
8:22
